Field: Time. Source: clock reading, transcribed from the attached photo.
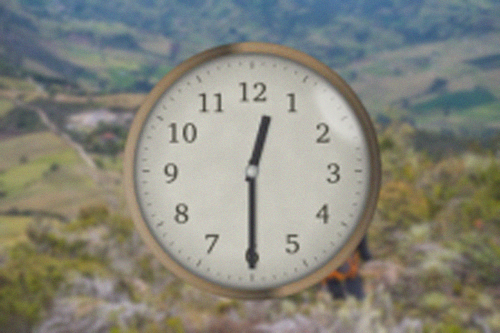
12:30
